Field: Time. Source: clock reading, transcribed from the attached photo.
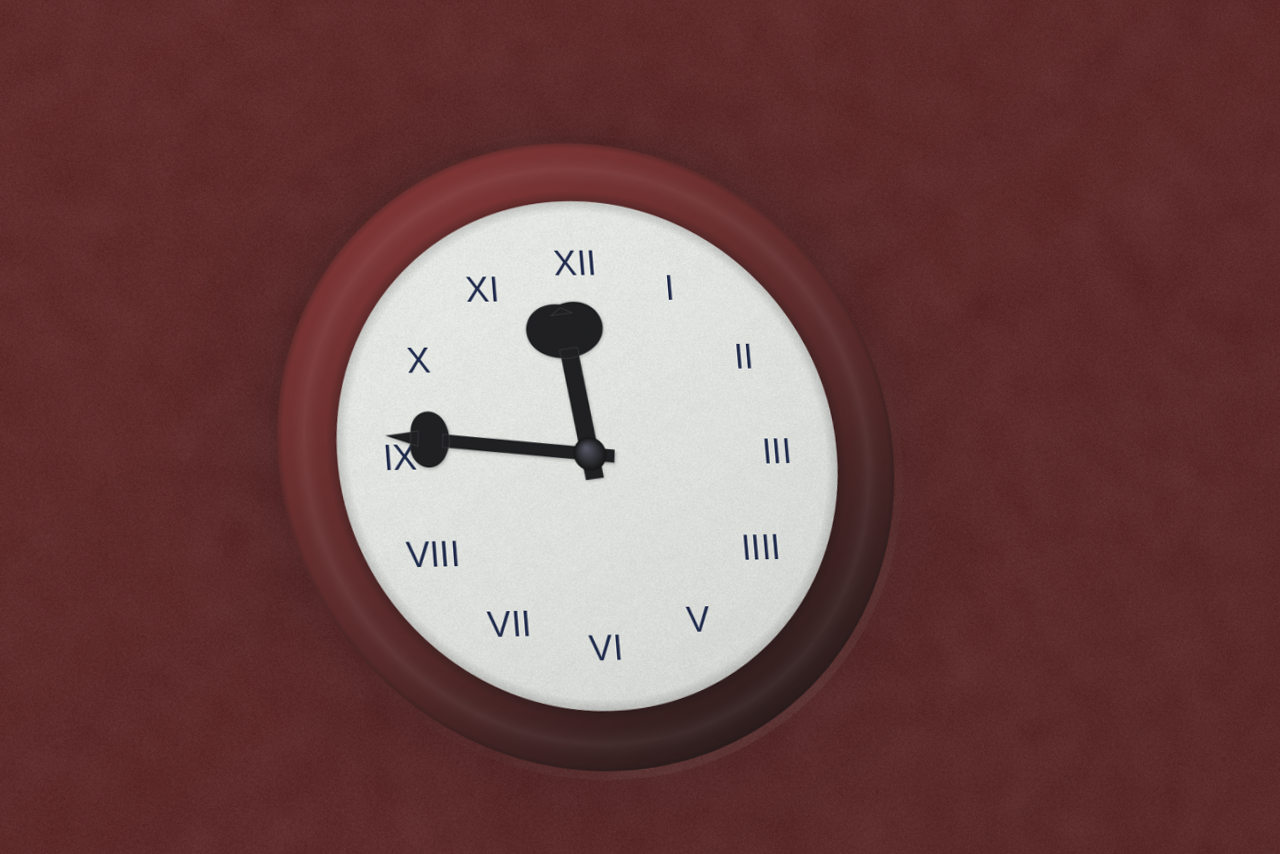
11:46
